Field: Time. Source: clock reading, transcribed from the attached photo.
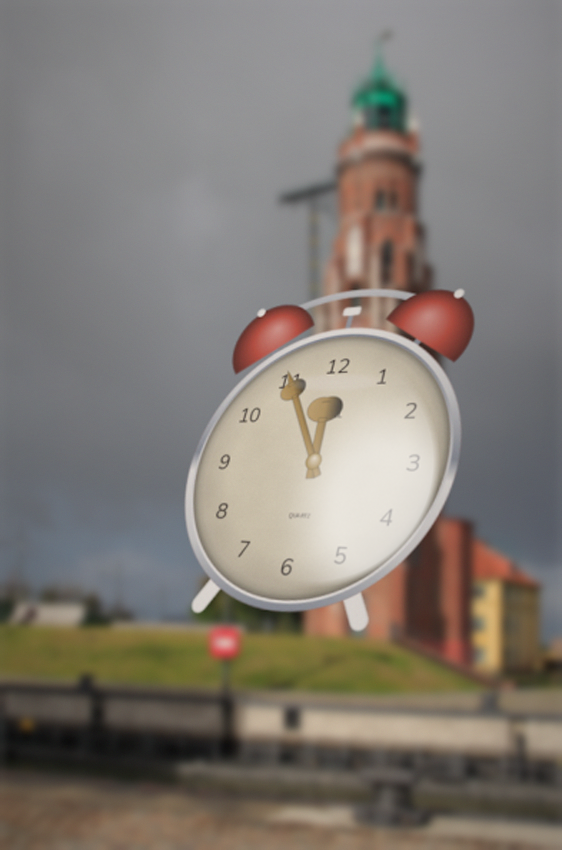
11:55
